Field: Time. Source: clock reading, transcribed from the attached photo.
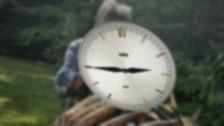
2:45
